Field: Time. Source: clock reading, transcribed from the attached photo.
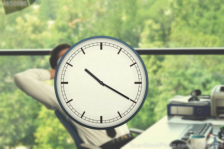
10:20
